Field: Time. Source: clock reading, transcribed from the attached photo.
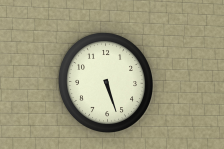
5:27
